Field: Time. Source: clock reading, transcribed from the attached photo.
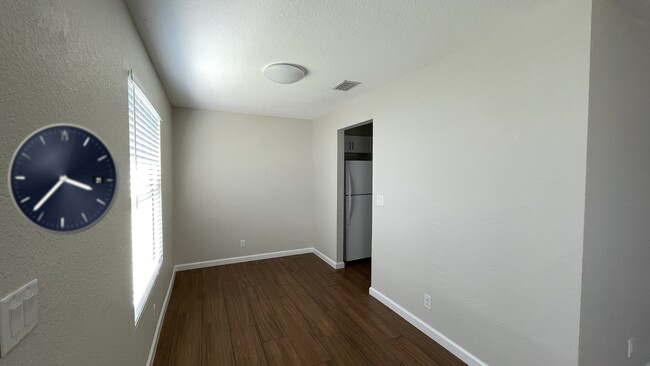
3:37
